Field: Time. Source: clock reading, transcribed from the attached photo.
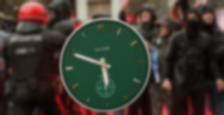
5:49
